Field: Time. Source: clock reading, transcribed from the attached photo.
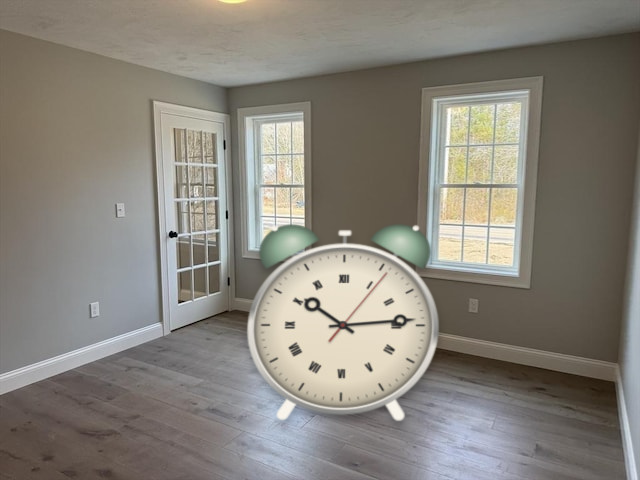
10:14:06
